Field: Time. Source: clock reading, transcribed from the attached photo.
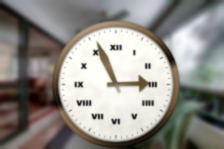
2:56
